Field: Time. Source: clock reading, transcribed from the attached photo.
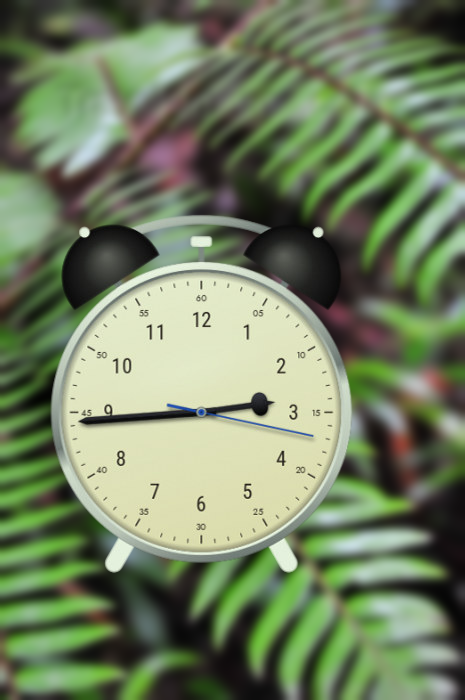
2:44:17
